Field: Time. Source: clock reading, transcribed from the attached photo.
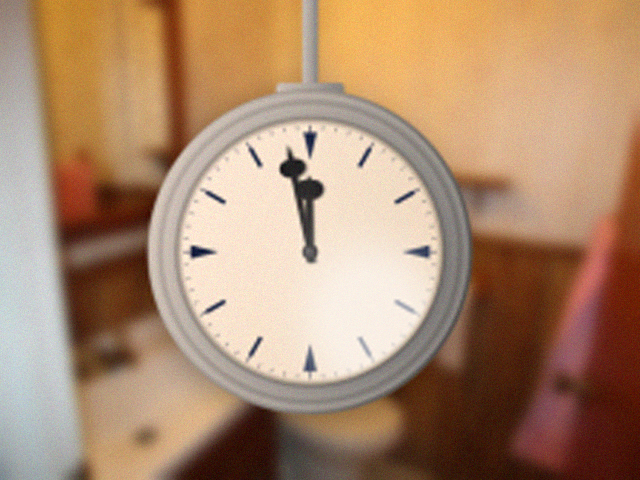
11:58
